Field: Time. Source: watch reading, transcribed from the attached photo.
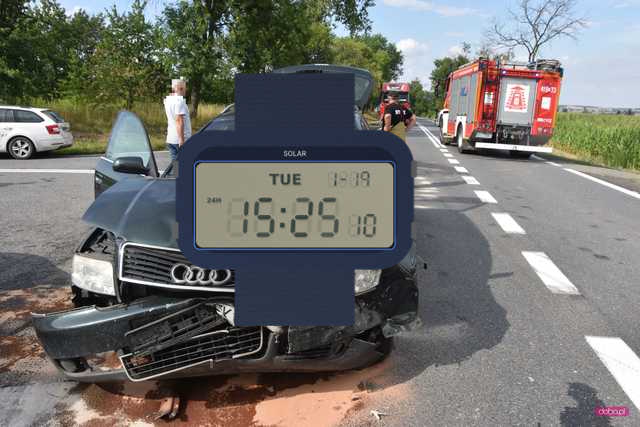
15:25:10
